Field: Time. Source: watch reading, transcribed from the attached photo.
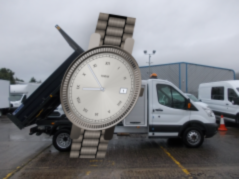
8:53
